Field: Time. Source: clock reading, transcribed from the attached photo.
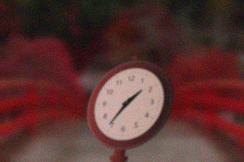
1:36
